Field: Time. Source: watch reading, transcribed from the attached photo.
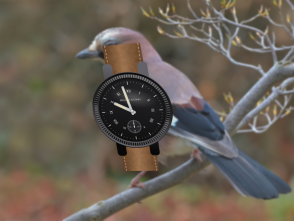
9:58
